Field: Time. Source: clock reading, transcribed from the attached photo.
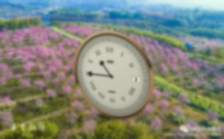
10:45
